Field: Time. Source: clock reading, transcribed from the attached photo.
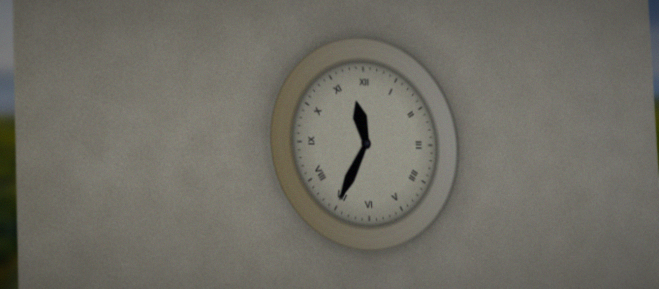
11:35
